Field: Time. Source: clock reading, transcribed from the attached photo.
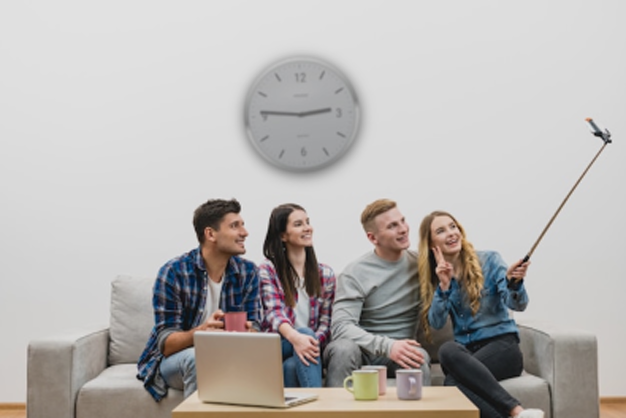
2:46
